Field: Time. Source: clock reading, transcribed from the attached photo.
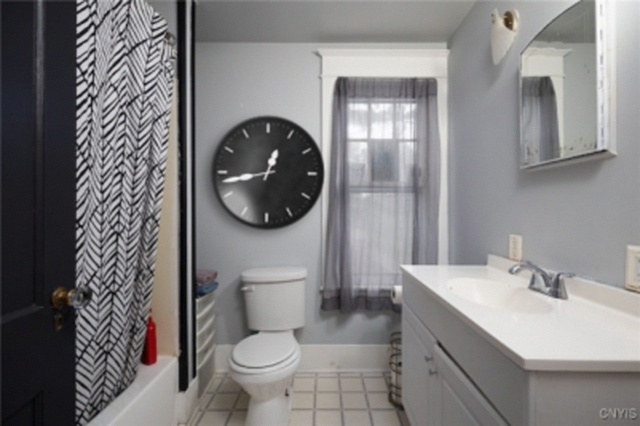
12:43
